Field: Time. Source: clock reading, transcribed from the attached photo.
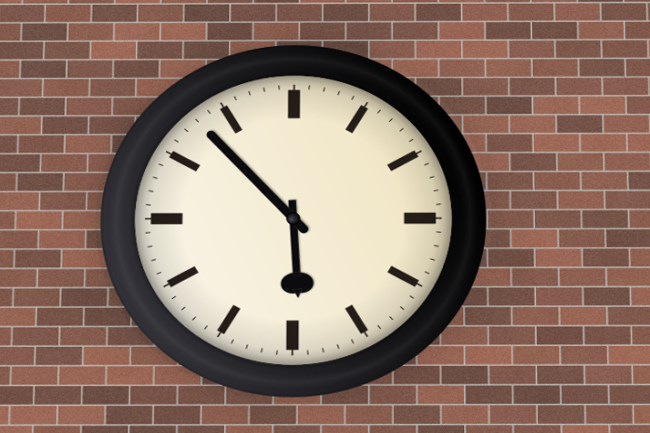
5:53
